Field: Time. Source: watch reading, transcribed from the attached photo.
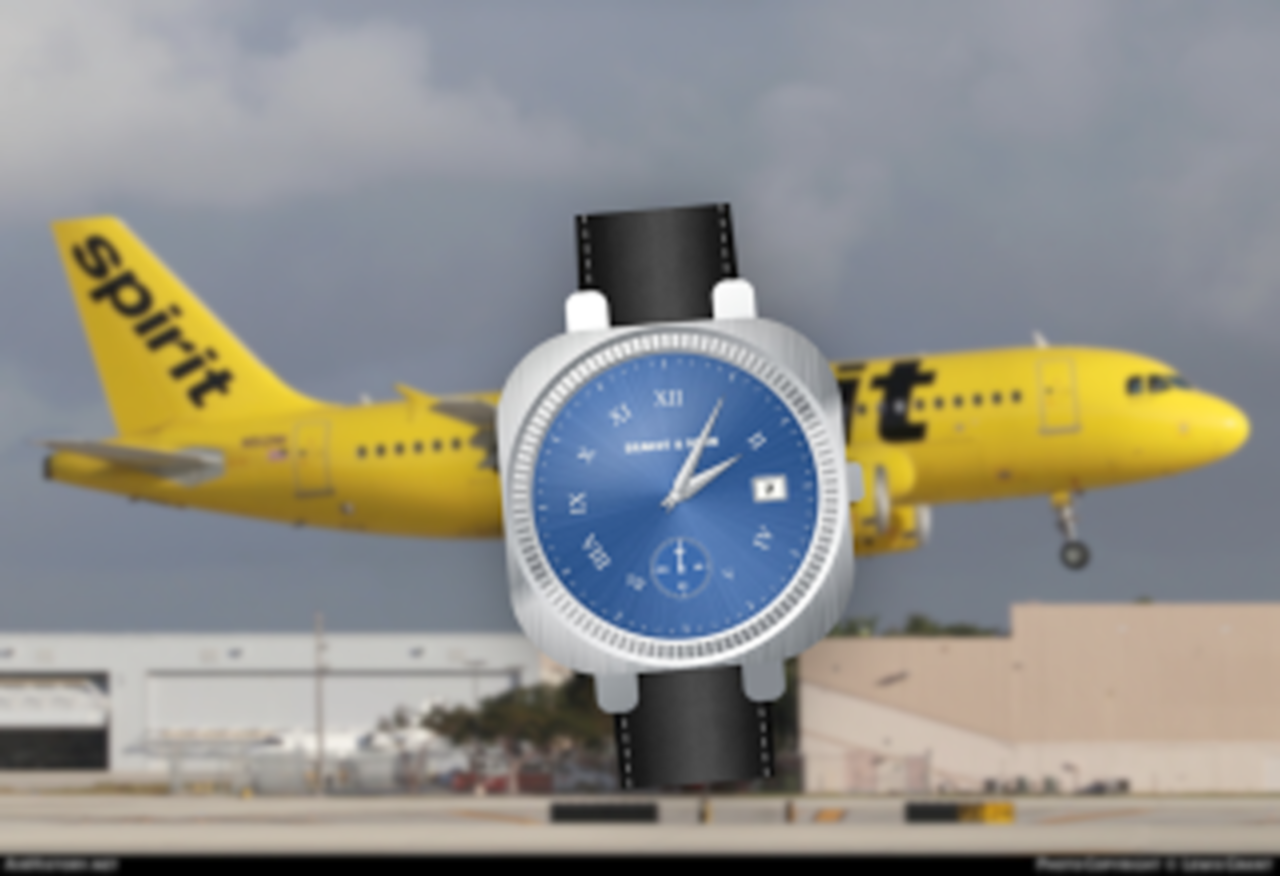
2:05
